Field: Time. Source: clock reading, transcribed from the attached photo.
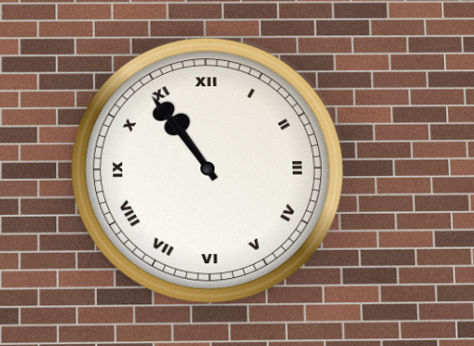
10:54
